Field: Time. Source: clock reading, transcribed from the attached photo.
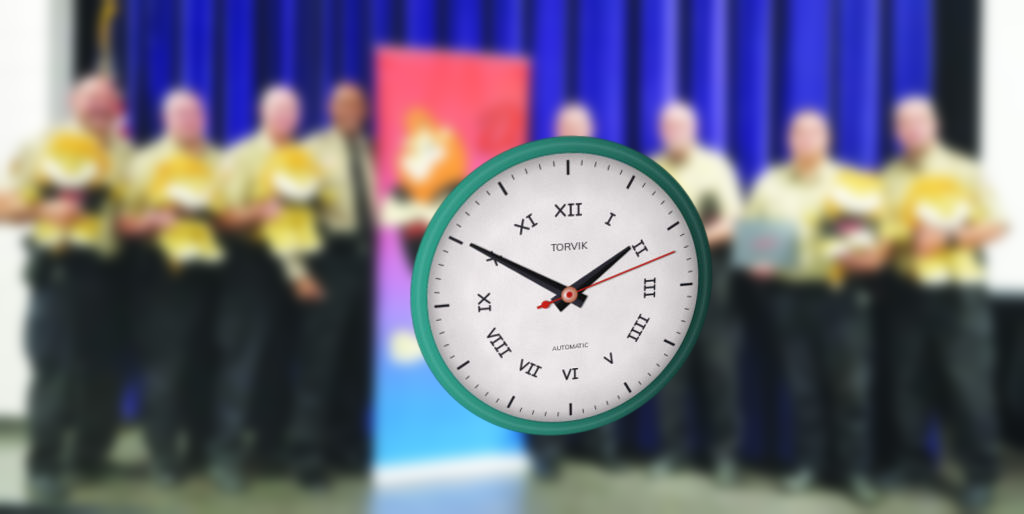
1:50:12
